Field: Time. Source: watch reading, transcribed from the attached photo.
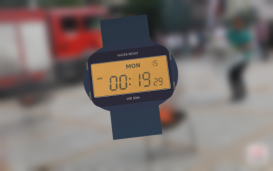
0:19:29
